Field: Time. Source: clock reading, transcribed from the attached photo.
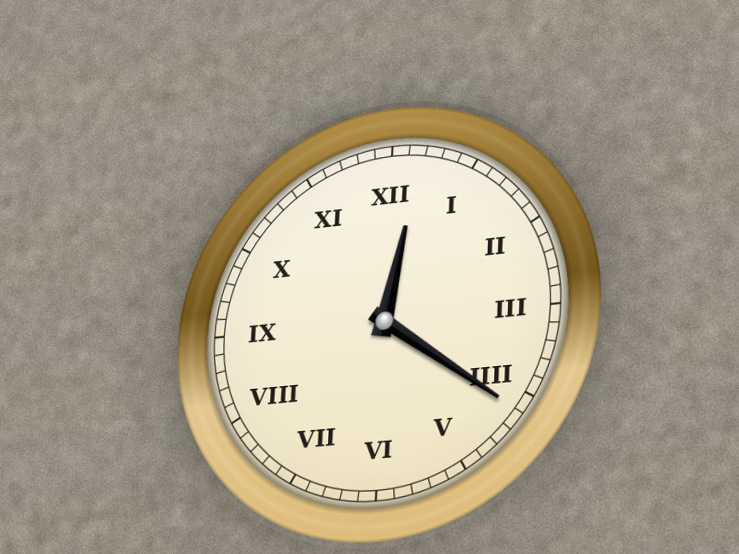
12:21
